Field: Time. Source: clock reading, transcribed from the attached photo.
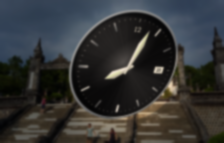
8:03
